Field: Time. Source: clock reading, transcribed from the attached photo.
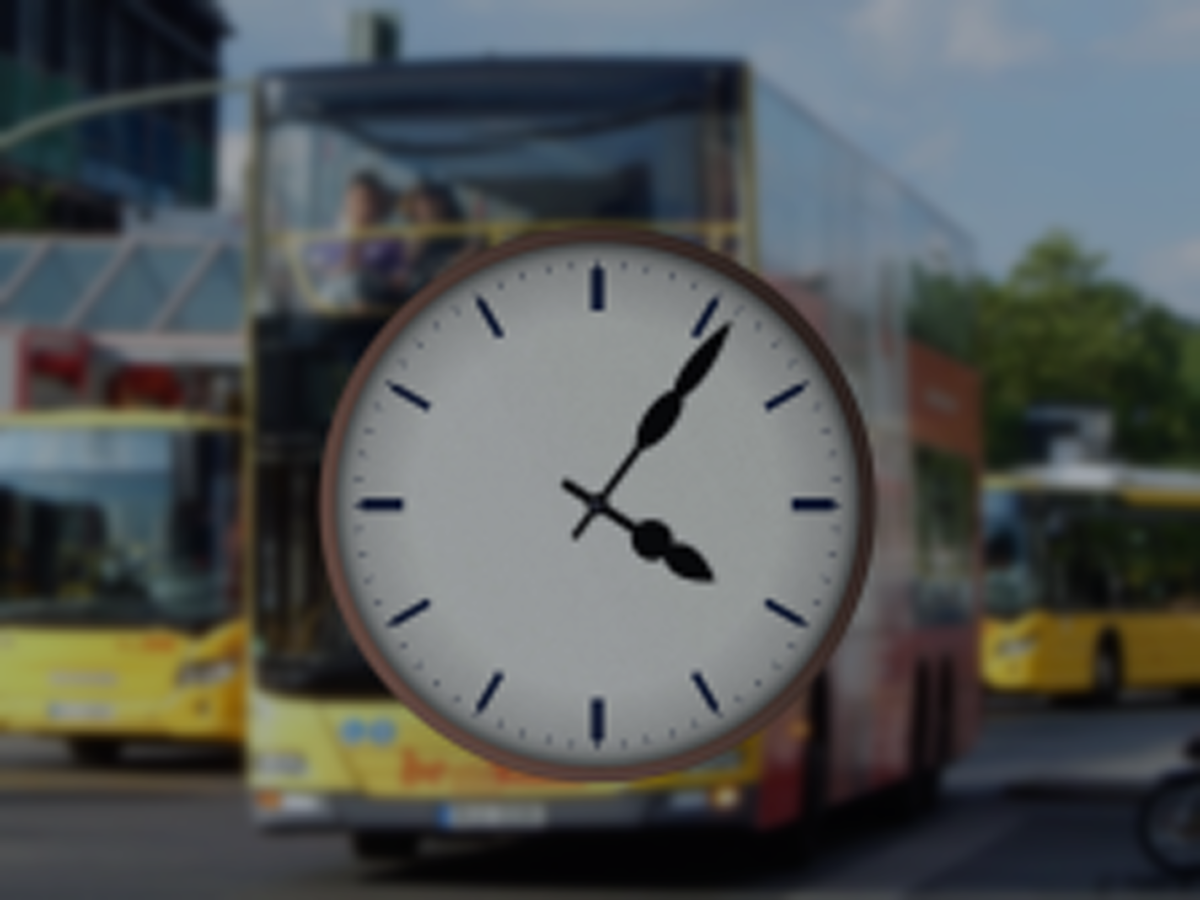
4:06
